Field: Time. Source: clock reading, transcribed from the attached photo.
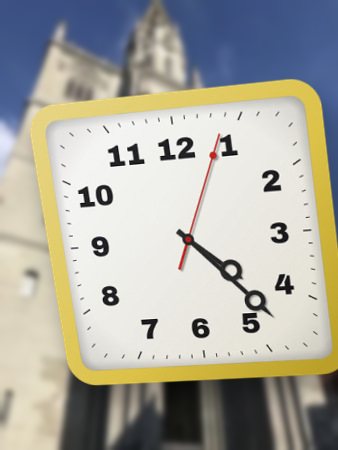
4:23:04
